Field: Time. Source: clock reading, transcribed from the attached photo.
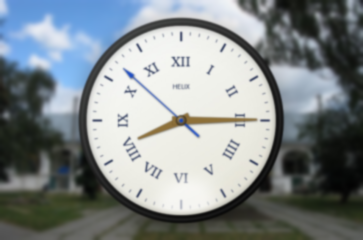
8:14:52
